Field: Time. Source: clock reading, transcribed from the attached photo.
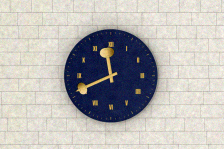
11:41
